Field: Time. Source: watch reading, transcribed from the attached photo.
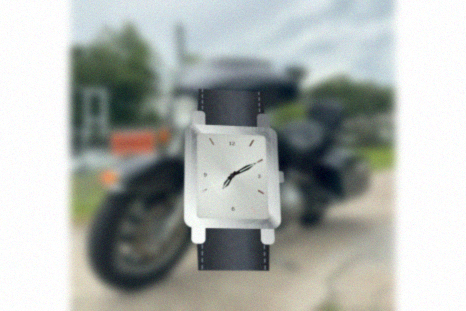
7:10
